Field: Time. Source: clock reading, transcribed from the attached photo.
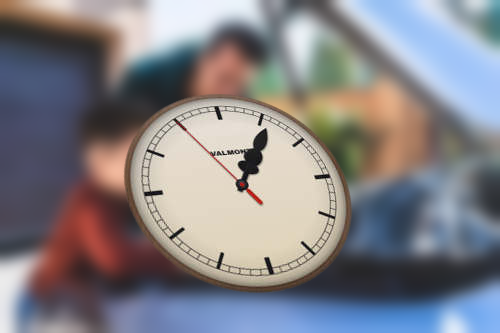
1:05:55
